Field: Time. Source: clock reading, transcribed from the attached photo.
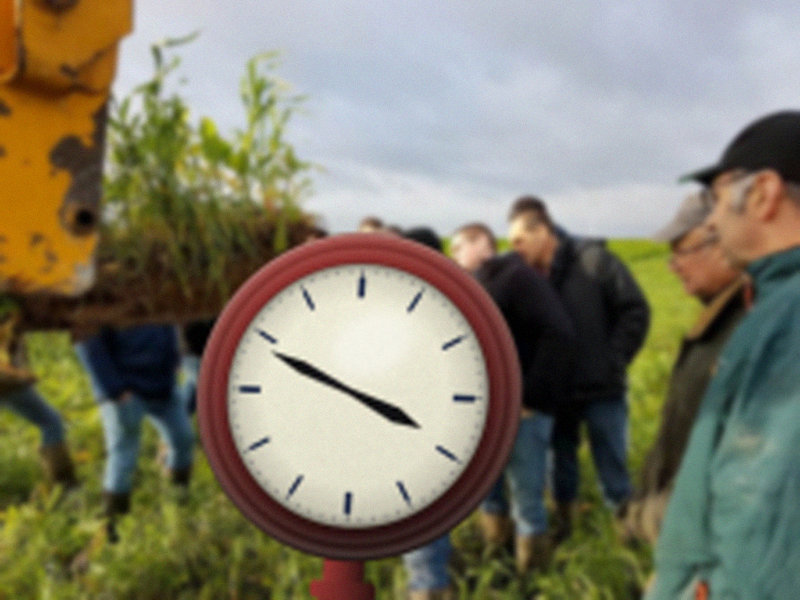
3:49
